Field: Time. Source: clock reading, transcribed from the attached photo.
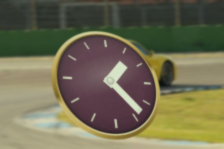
1:23
